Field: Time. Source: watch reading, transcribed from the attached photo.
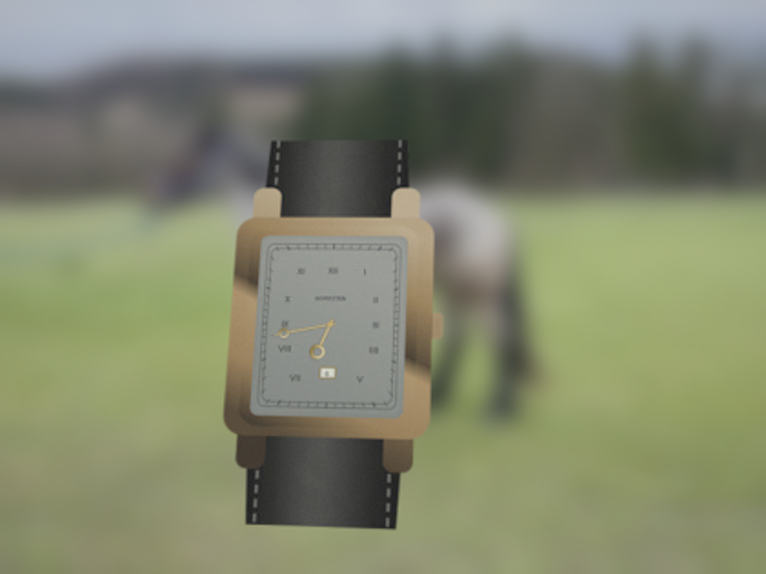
6:43
